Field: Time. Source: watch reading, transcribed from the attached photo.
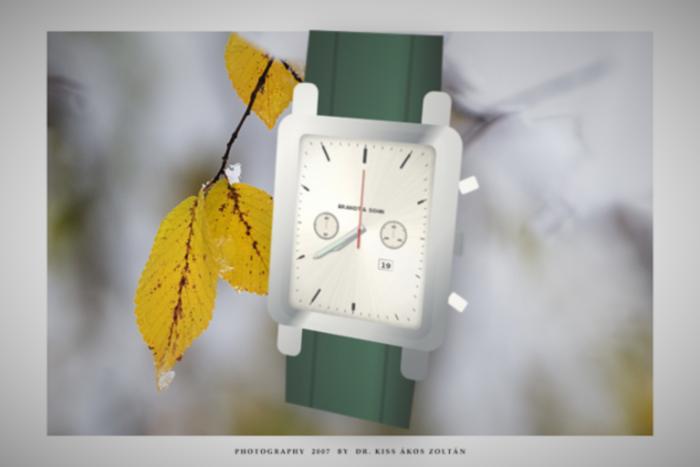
7:39
